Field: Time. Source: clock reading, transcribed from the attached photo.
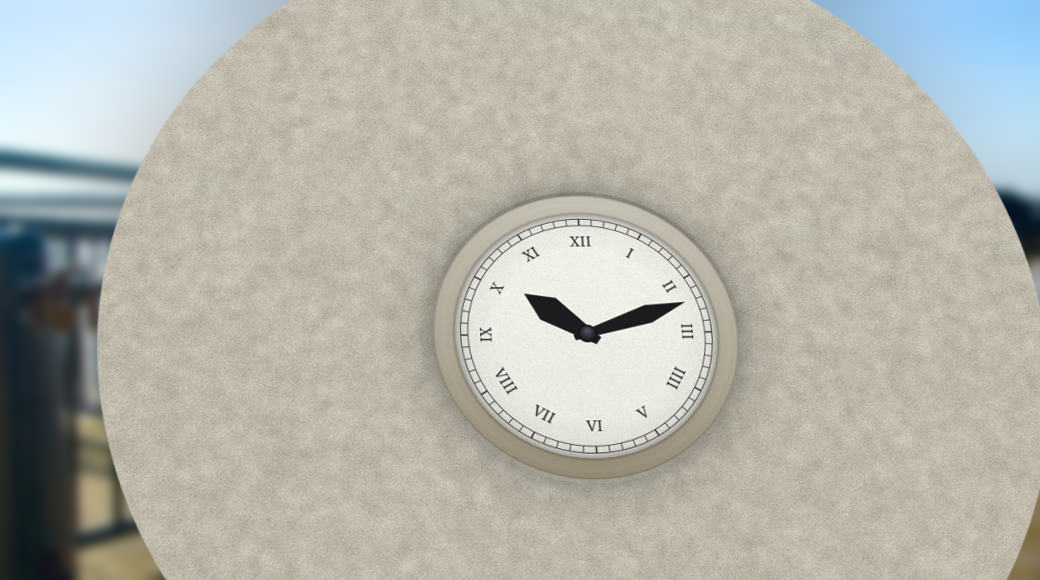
10:12
